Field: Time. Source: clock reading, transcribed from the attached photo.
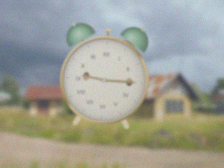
9:15
